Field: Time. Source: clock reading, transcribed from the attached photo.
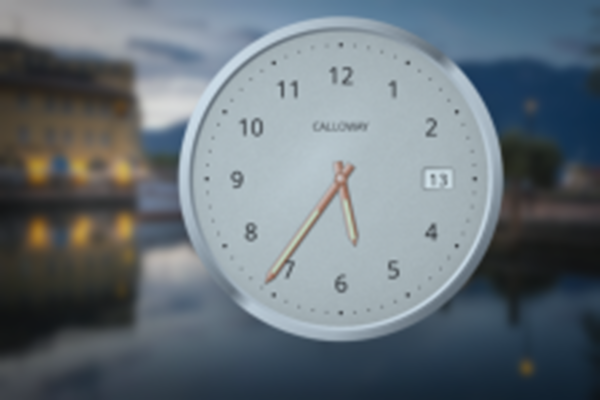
5:36
